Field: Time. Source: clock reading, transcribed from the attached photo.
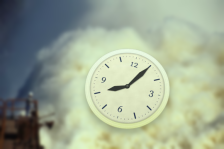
8:05
